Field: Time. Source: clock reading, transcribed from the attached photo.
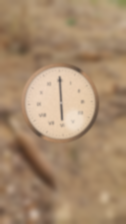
6:00
